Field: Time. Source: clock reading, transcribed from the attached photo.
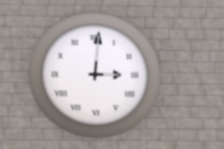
3:01
